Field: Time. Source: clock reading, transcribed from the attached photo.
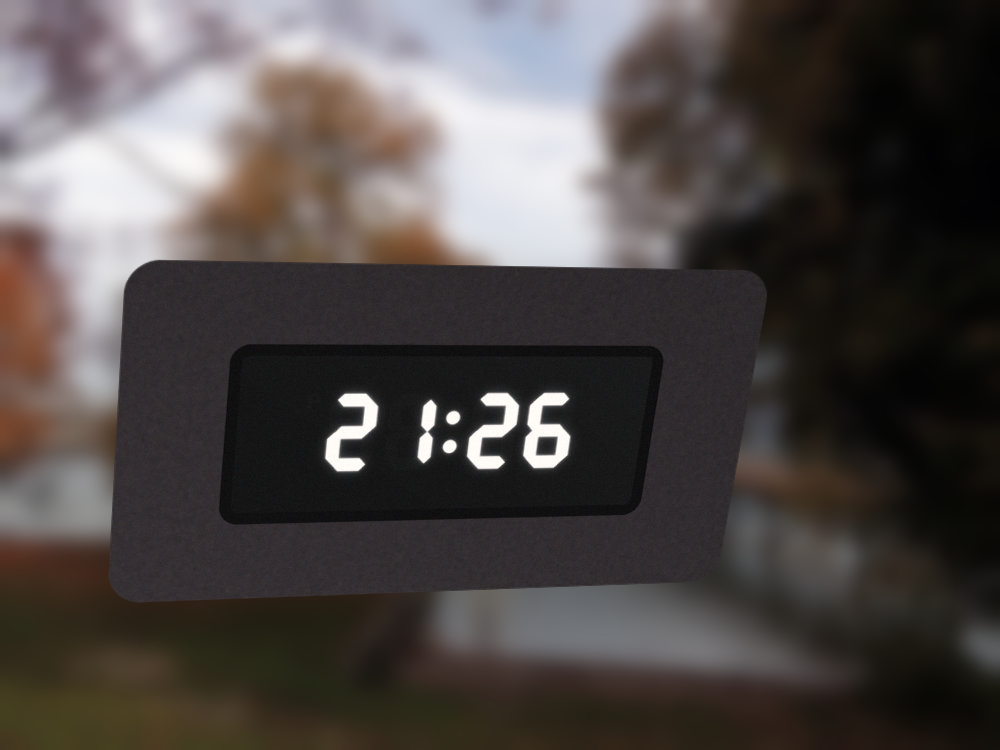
21:26
